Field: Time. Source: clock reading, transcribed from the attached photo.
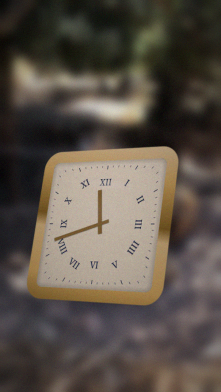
11:42
